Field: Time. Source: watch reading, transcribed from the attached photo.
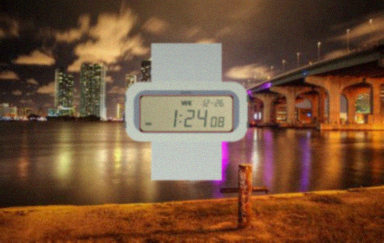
1:24:08
